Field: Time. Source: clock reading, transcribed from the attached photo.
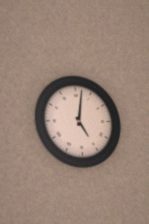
5:02
